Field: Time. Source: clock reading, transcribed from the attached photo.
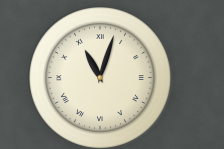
11:03
